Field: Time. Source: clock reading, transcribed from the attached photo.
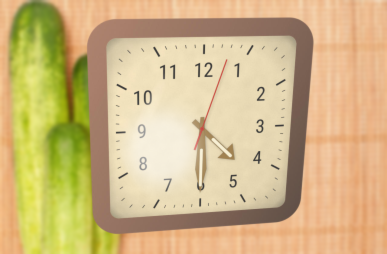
4:30:03
